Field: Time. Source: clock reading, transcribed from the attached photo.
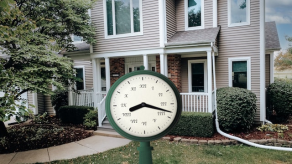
8:18
